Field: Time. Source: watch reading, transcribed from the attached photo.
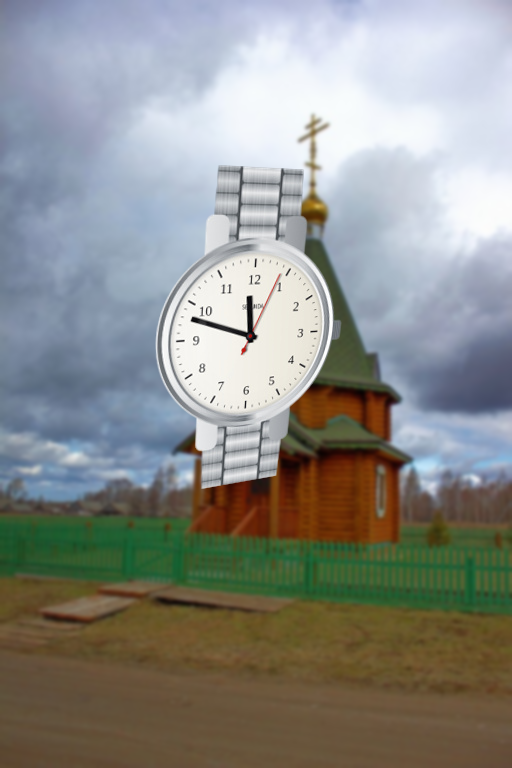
11:48:04
